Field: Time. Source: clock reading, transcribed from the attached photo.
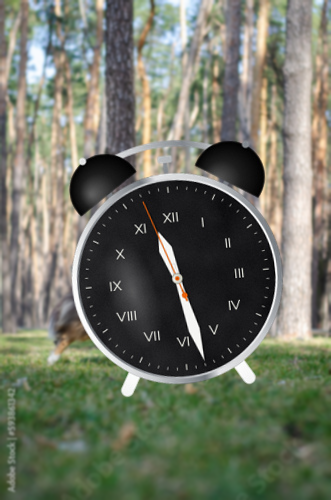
11:27:57
